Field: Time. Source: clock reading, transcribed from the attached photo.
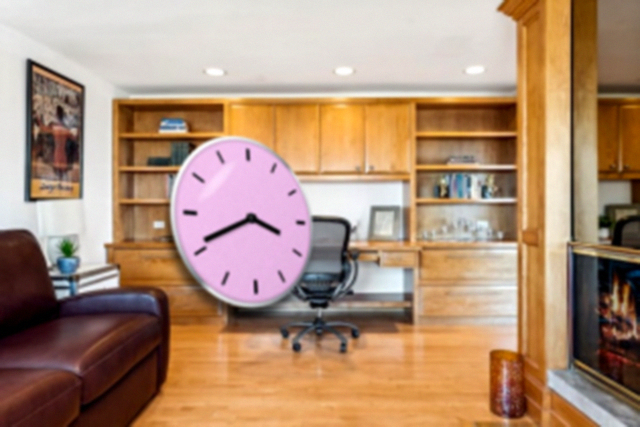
3:41
